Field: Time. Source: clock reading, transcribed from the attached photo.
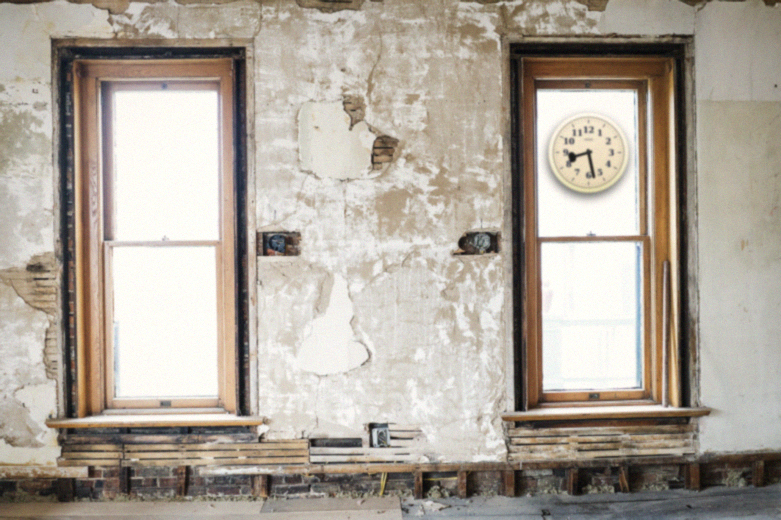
8:28
